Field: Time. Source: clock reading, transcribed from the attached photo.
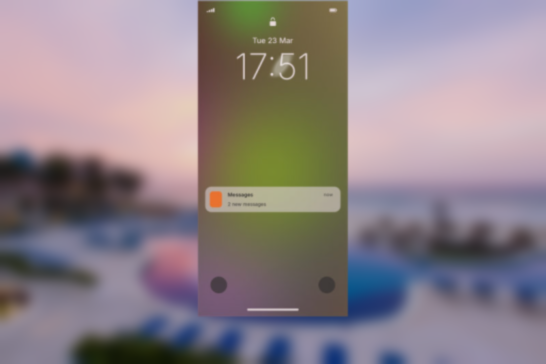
17:51
